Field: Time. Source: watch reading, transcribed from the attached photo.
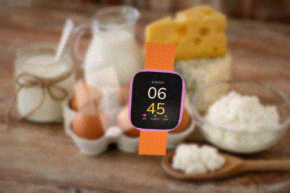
6:45
